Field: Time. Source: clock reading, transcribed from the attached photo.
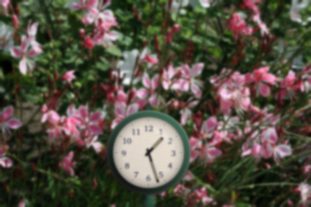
1:27
